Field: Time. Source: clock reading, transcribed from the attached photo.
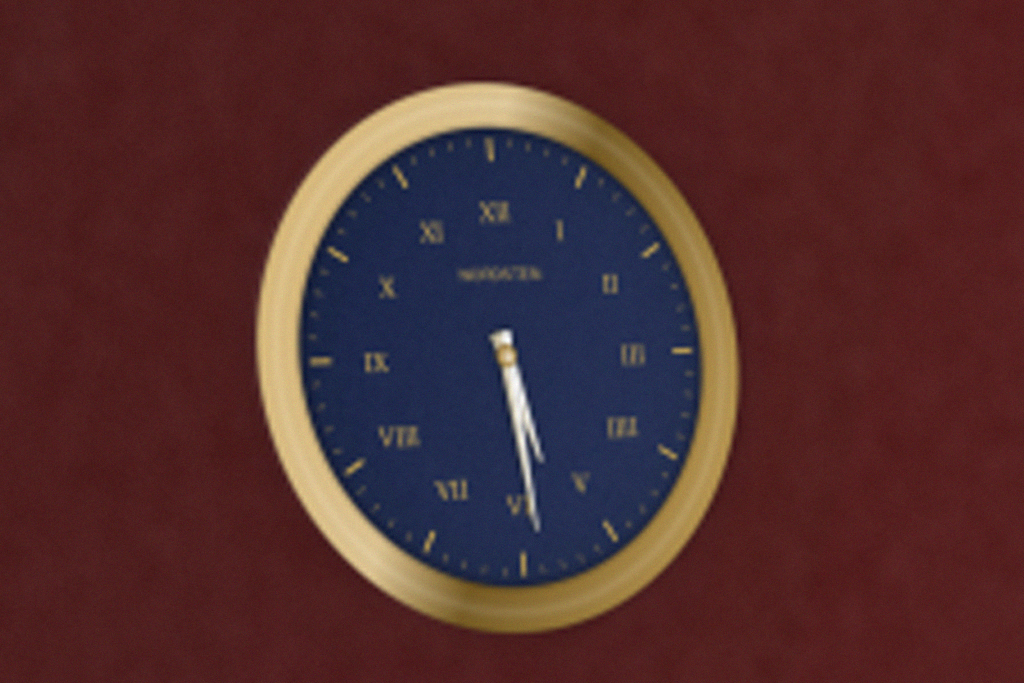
5:29
